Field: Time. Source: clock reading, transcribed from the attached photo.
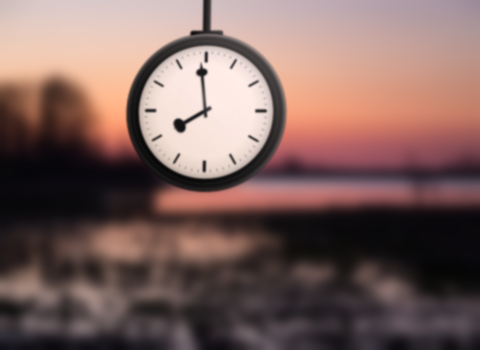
7:59
